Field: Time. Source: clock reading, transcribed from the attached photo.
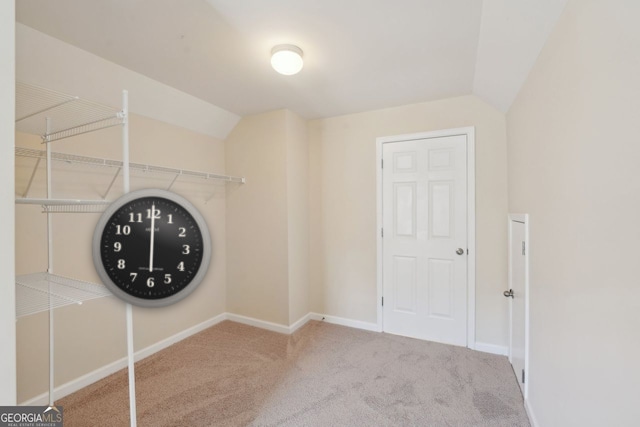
6:00
